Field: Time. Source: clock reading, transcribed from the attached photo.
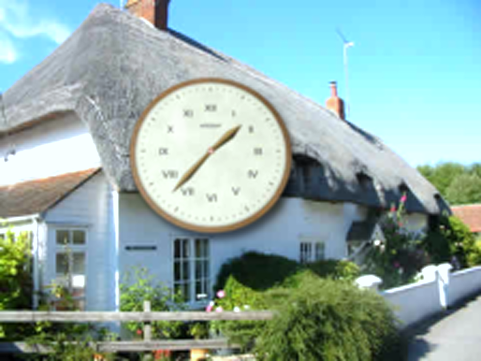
1:37
